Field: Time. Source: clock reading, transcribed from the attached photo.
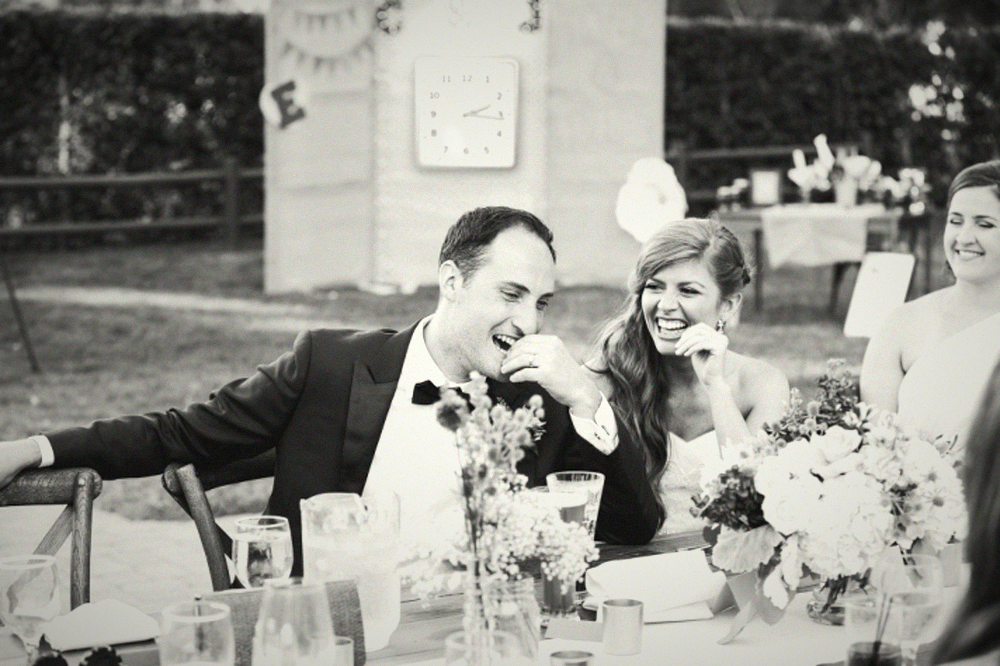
2:16
